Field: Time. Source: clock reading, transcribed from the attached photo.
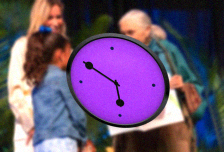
5:51
